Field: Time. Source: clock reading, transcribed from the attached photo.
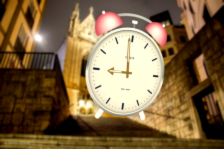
8:59
